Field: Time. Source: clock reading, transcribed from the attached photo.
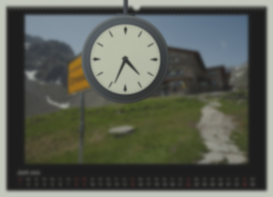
4:34
